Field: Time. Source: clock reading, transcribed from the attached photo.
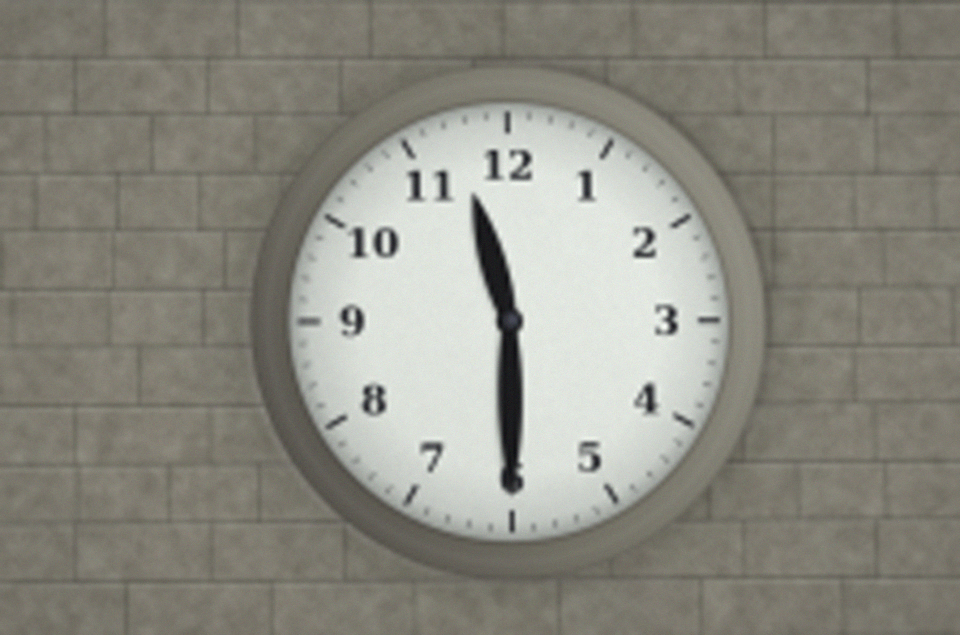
11:30
